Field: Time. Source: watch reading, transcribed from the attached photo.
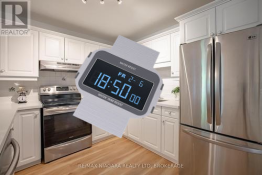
18:50:00
